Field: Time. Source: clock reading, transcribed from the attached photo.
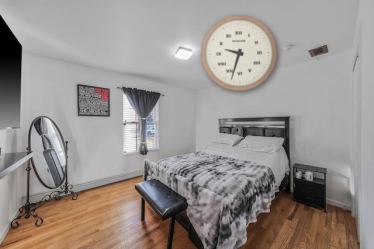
9:33
